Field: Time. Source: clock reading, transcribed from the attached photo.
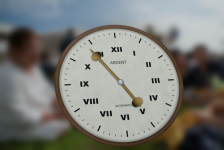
4:54
